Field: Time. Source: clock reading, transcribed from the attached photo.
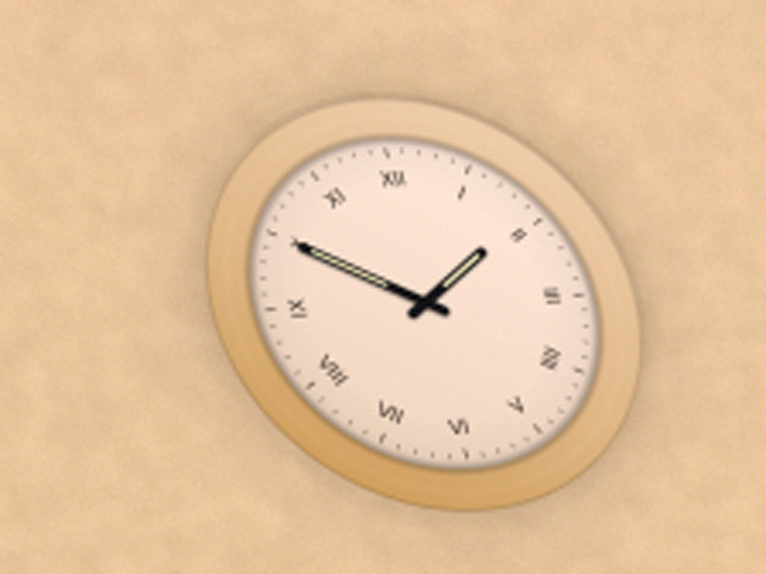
1:50
